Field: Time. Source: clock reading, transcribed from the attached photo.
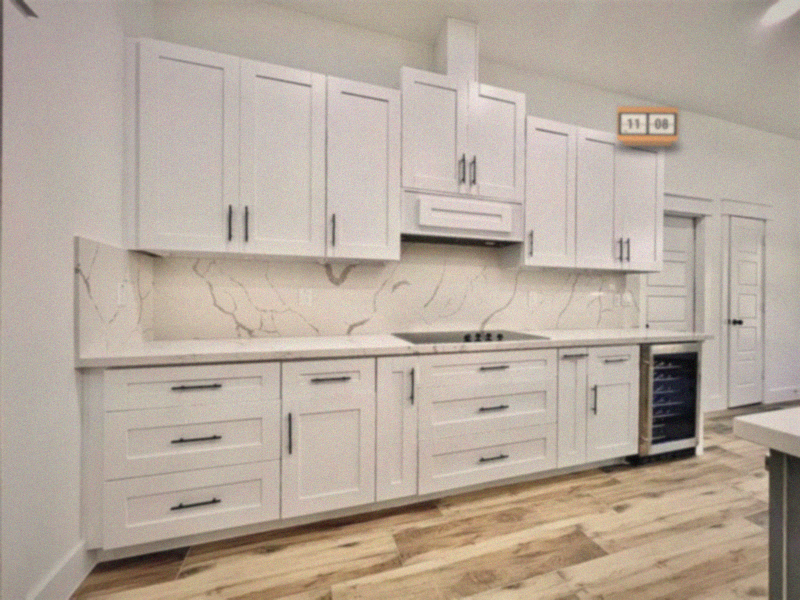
11:08
